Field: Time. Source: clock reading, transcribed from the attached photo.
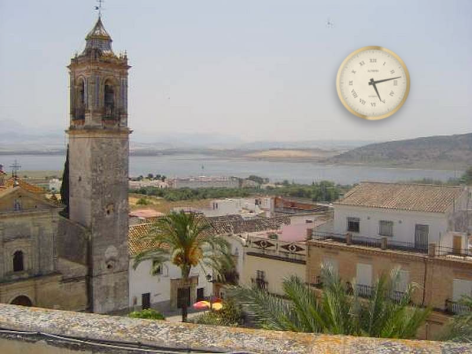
5:13
